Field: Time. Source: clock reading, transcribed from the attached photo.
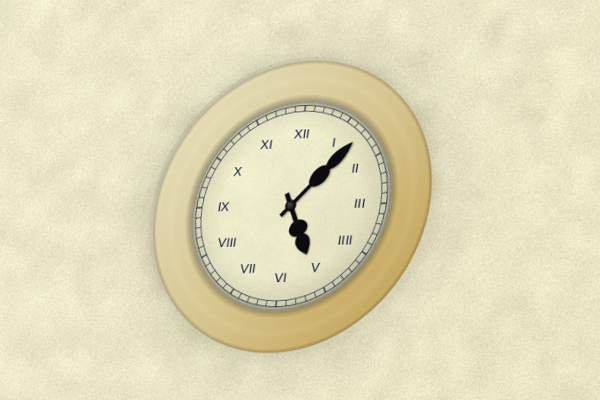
5:07
